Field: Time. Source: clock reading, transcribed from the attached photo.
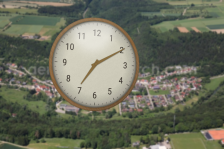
7:10
